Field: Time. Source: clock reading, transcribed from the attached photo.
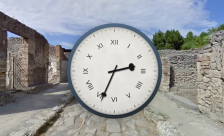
2:34
